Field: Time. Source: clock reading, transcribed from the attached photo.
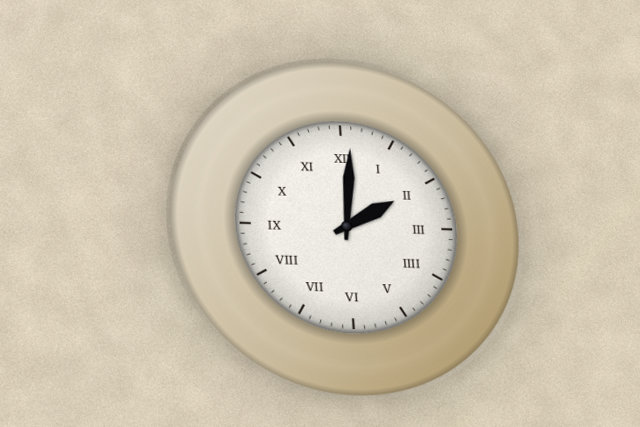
2:01
